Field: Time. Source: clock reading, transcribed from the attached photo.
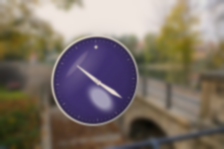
10:21
